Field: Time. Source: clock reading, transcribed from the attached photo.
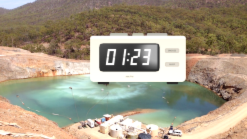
1:23
